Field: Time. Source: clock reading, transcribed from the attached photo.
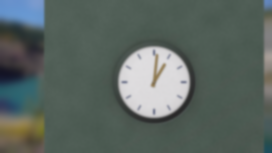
1:01
